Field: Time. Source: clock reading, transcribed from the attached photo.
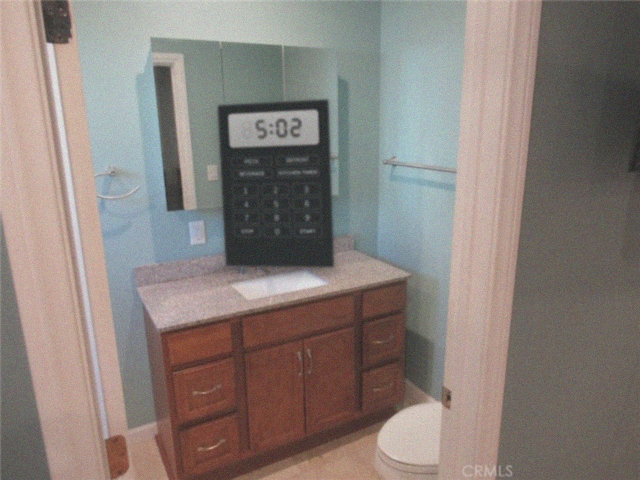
5:02
